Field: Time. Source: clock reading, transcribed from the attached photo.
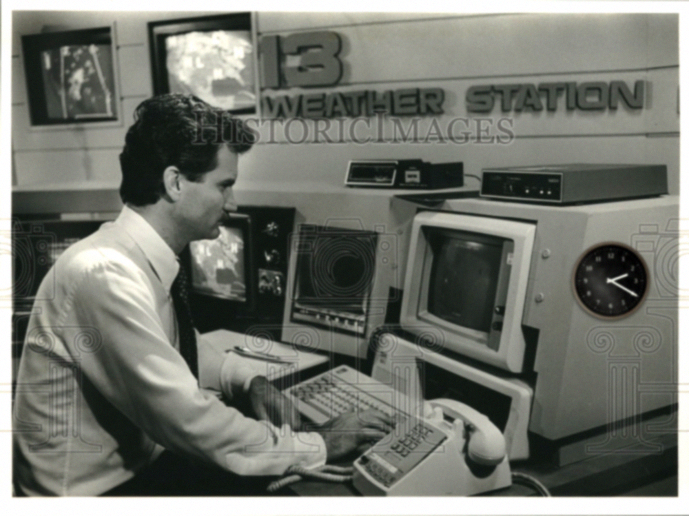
2:20
